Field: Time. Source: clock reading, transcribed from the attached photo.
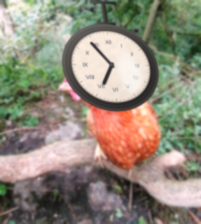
6:54
